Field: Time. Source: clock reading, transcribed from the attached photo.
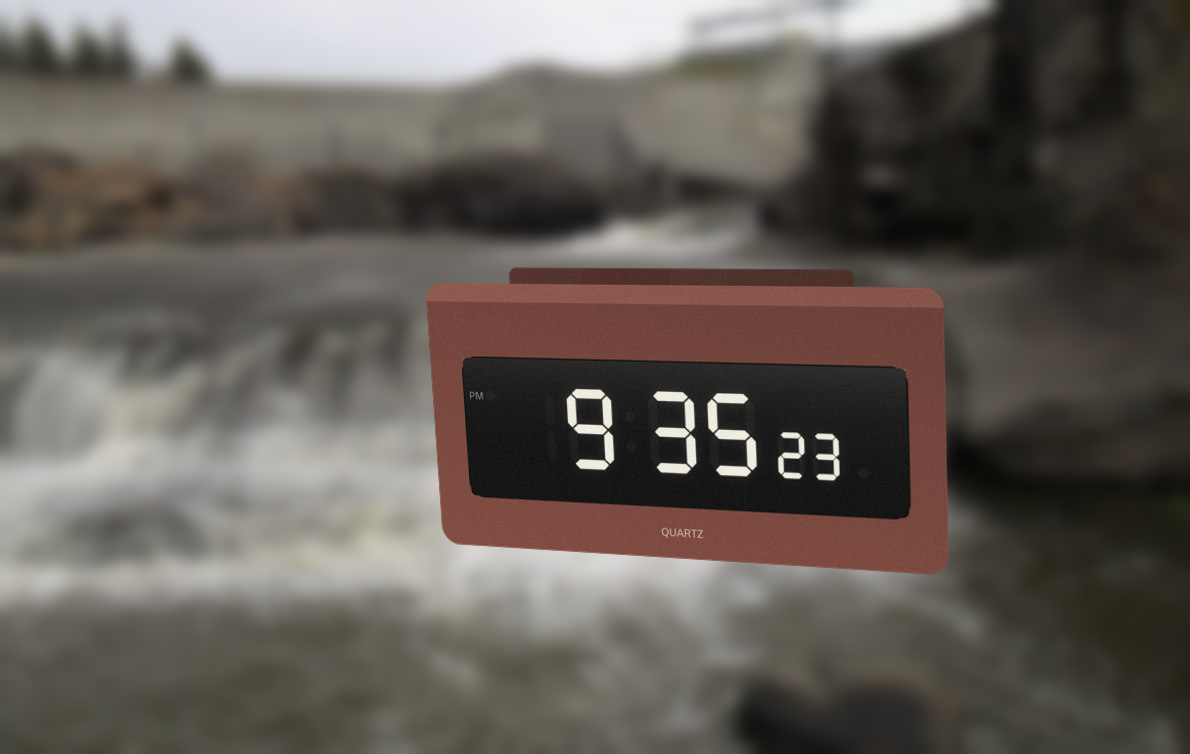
9:35:23
